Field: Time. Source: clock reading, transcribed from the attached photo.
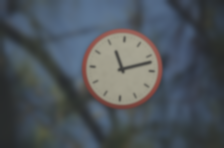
11:12
